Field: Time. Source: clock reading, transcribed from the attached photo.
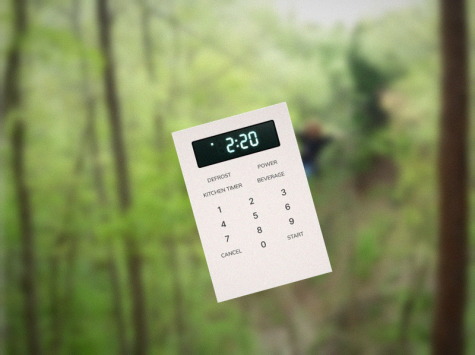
2:20
